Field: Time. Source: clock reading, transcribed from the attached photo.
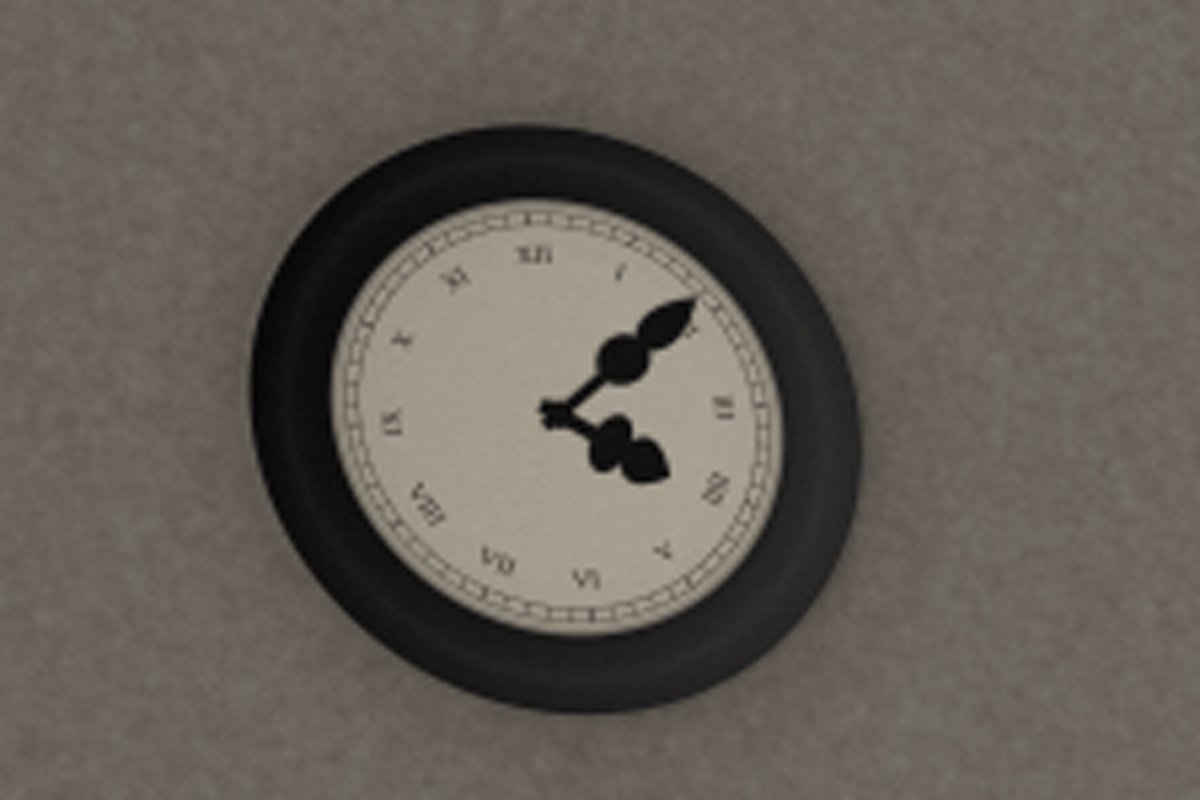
4:09
